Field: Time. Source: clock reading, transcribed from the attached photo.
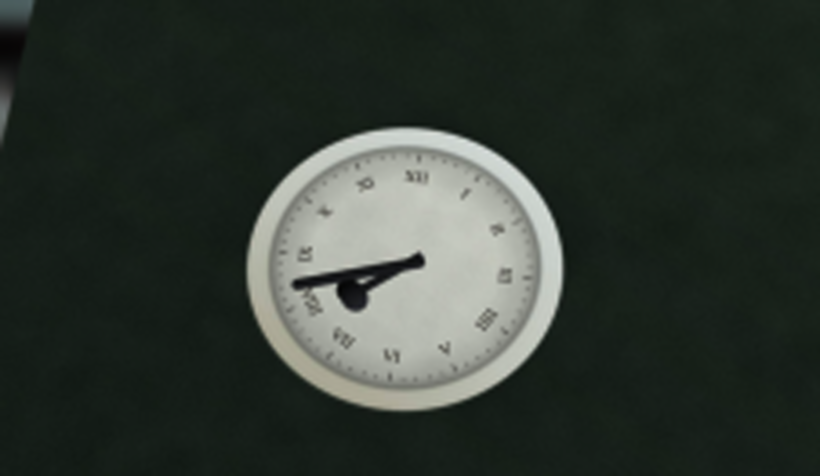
7:42
